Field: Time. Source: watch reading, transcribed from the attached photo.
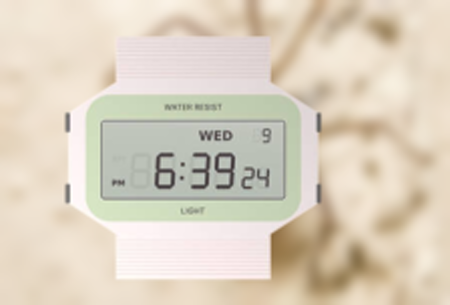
6:39:24
